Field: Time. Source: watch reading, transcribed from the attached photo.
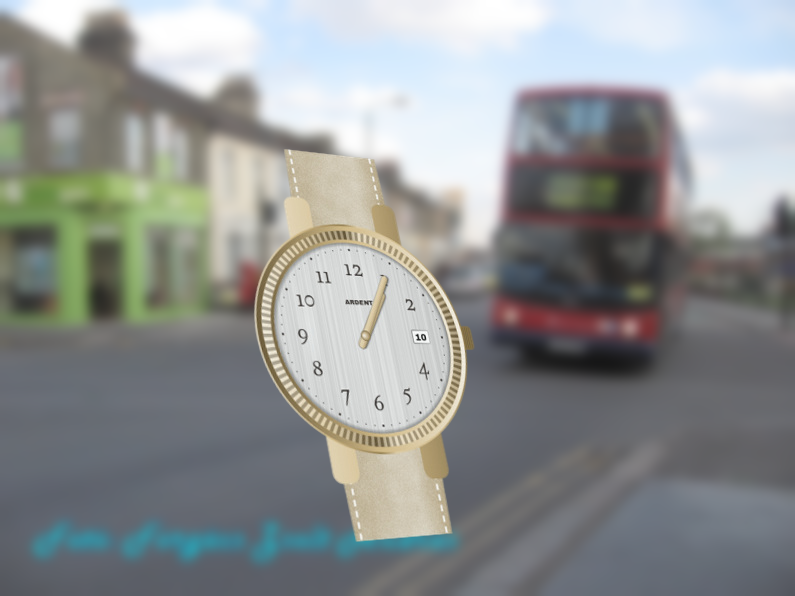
1:05
